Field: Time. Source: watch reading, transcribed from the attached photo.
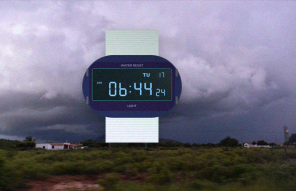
6:44:24
